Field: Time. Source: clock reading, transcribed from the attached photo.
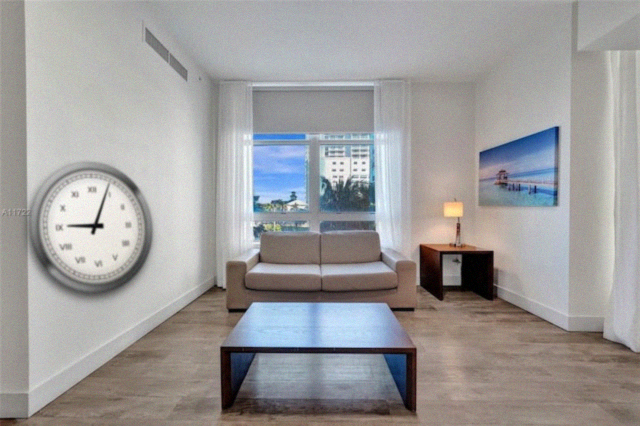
9:04
